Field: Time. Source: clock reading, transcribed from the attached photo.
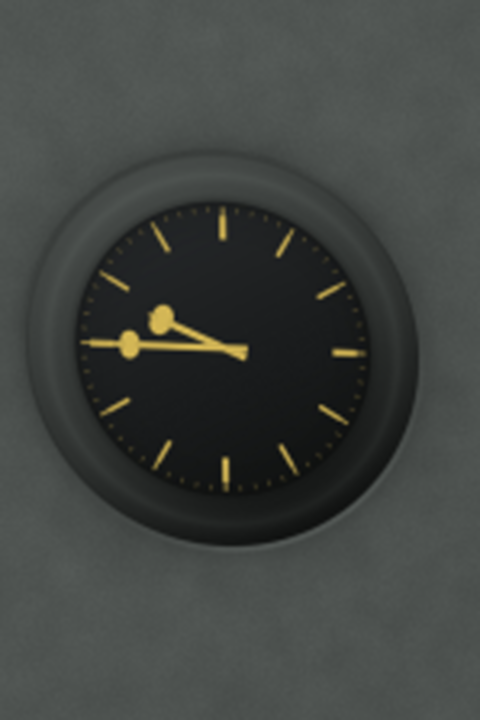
9:45
